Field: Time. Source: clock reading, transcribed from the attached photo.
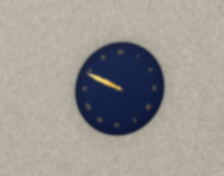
9:49
